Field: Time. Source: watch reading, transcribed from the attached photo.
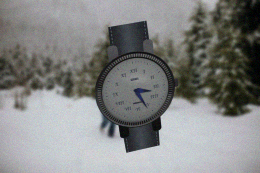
3:26
